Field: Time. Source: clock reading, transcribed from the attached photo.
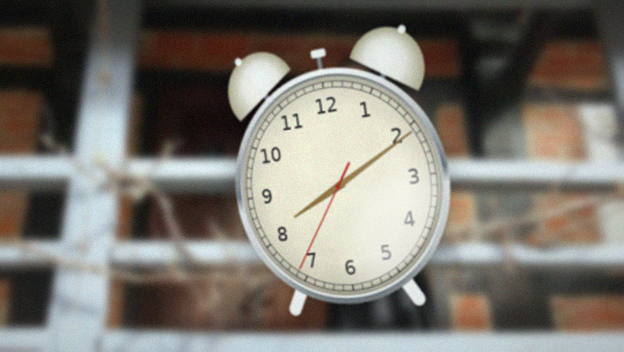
8:10:36
